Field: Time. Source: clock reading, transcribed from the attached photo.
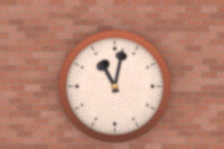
11:02
